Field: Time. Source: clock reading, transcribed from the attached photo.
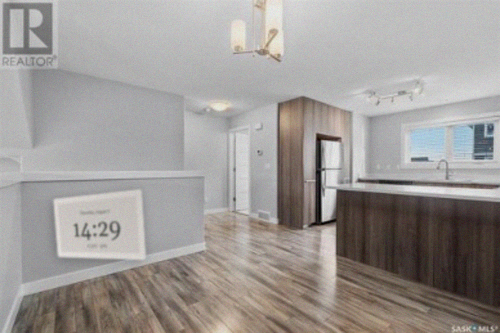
14:29
